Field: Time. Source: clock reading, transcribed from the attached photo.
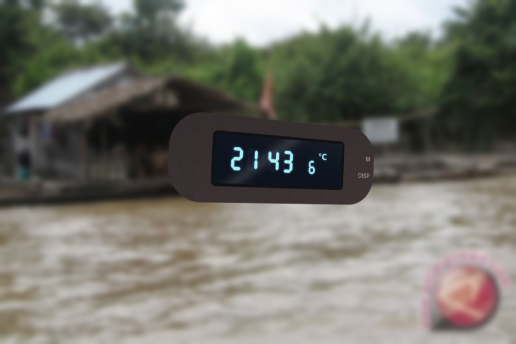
21:43
